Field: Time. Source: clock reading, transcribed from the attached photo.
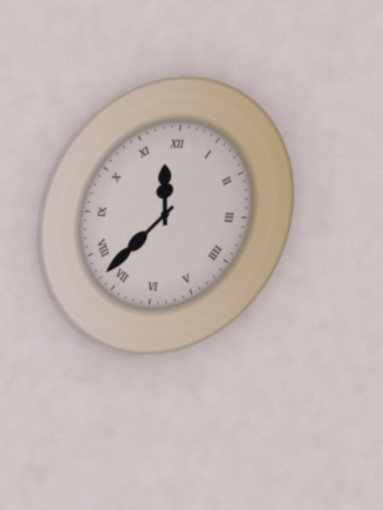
11:37
